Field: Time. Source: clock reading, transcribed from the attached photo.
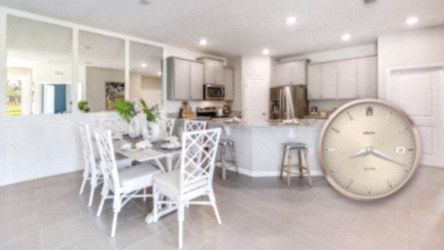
8:19
